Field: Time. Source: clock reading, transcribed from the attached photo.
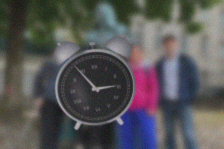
2:54
